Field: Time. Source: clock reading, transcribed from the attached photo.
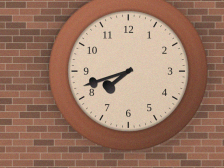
7:42
